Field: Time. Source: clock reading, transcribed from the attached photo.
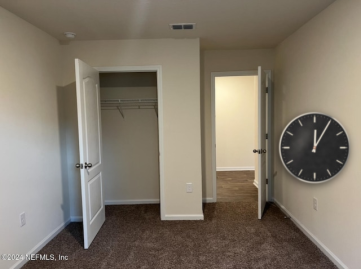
12:05
